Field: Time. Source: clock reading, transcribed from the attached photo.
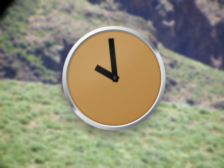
9:59
